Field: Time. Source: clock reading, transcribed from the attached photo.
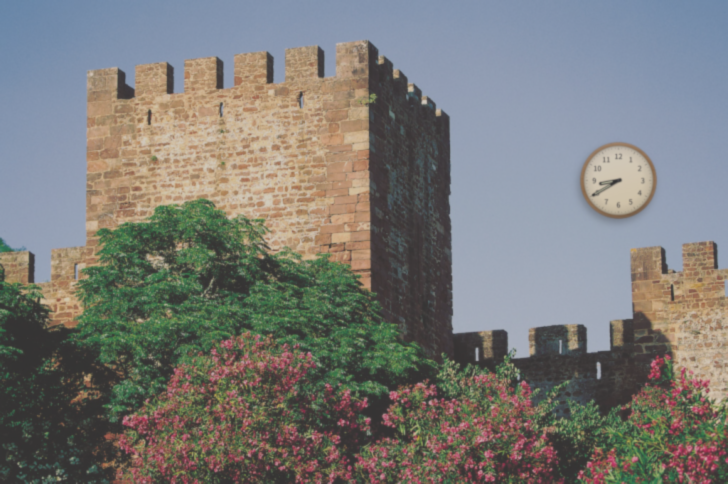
8:40
